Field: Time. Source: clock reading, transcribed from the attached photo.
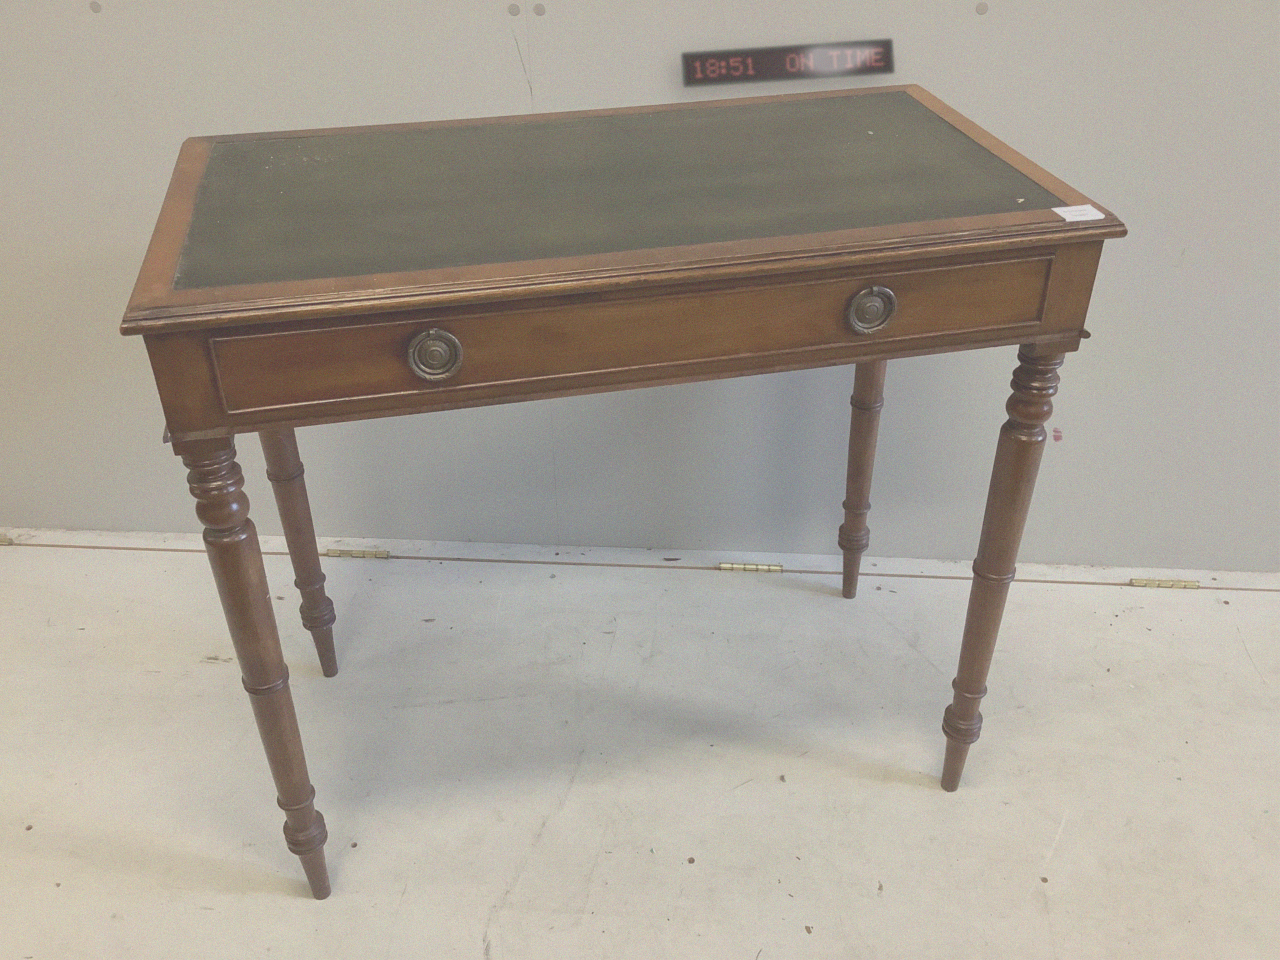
18:51
